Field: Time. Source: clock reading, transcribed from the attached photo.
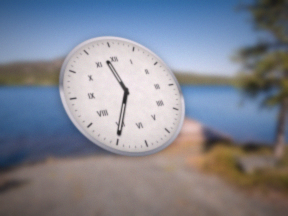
11:35
